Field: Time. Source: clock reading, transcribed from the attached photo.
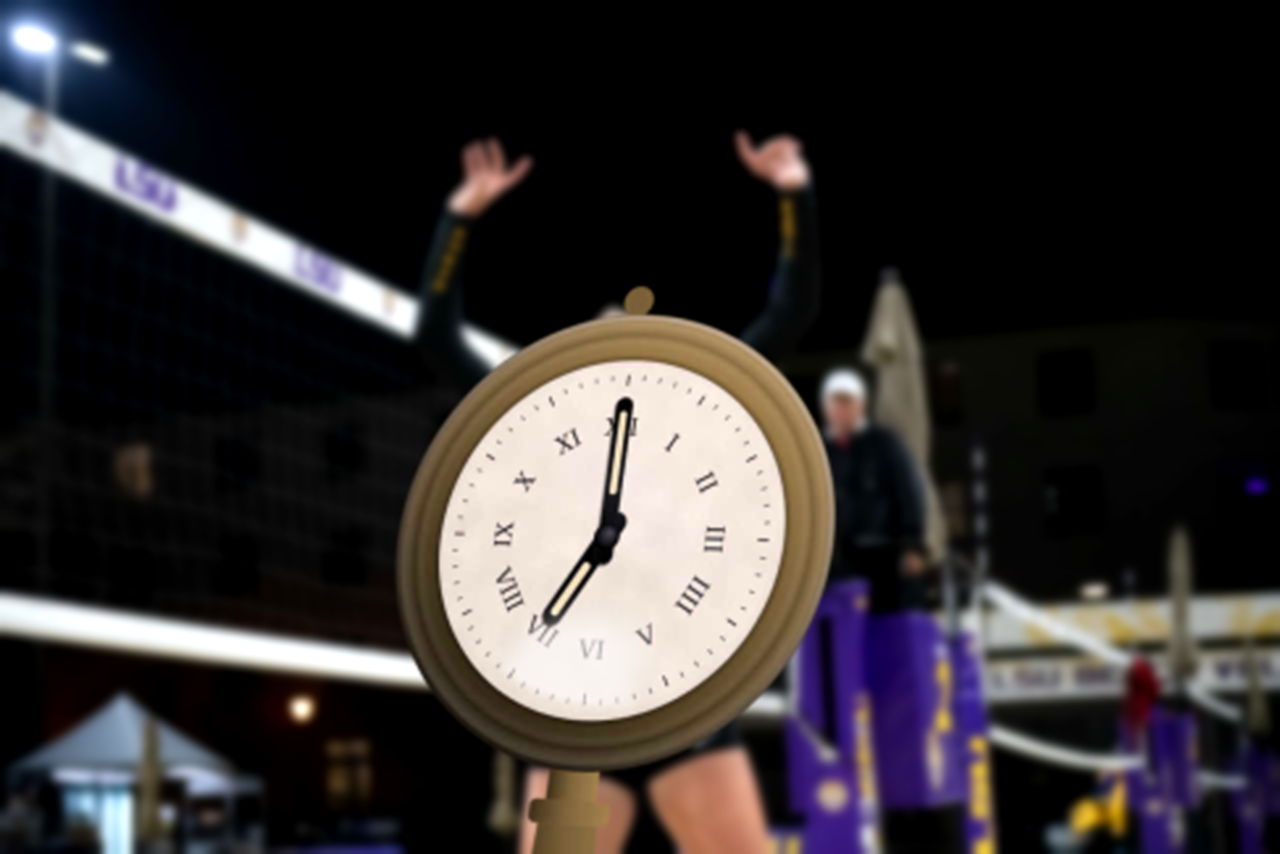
7:00
